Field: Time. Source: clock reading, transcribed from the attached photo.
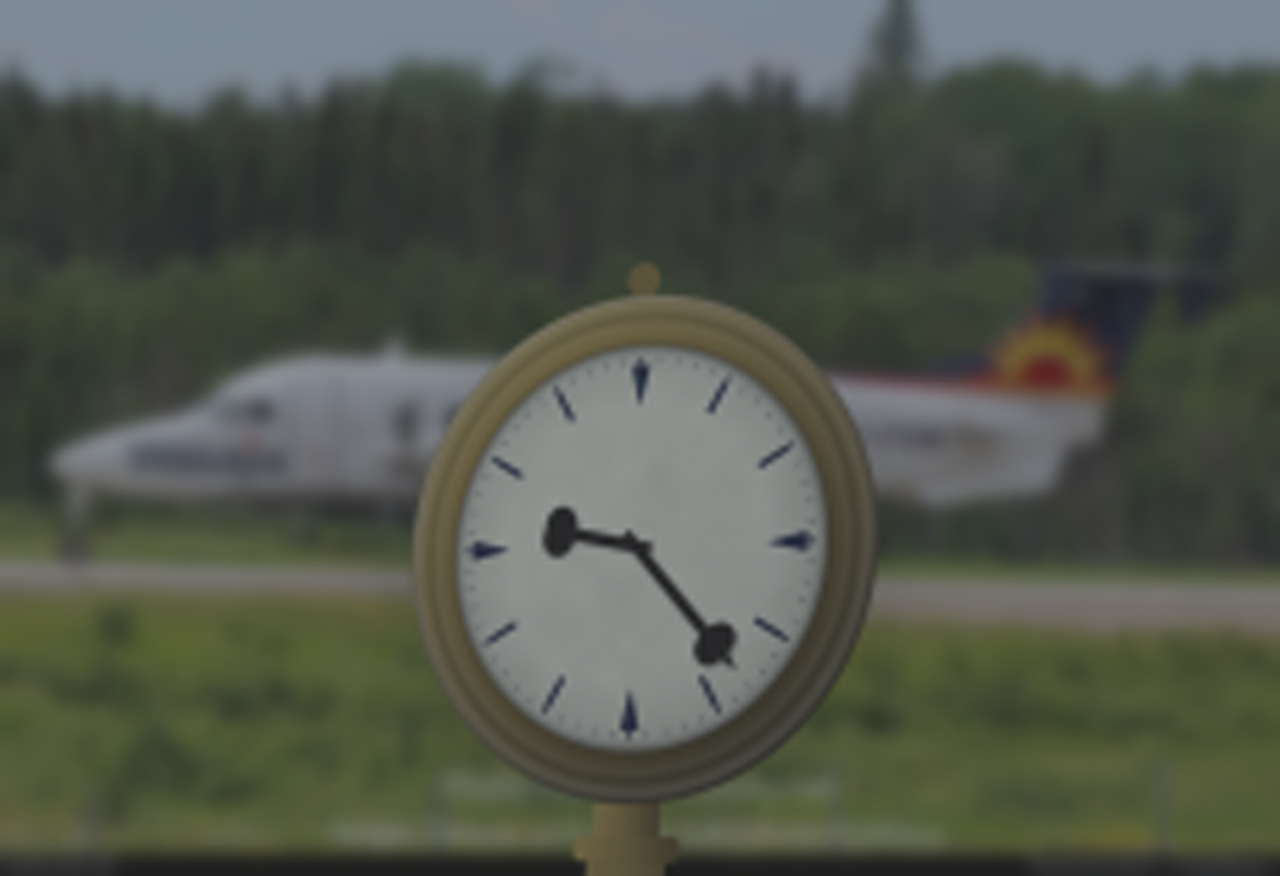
9:23
